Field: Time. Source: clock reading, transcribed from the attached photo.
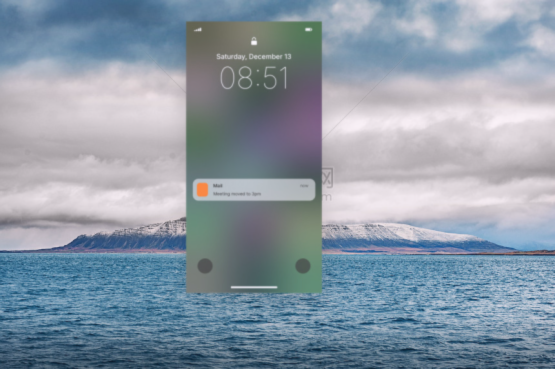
8:51
